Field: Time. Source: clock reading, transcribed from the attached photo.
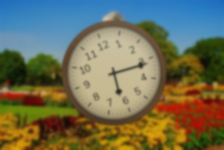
6:16
